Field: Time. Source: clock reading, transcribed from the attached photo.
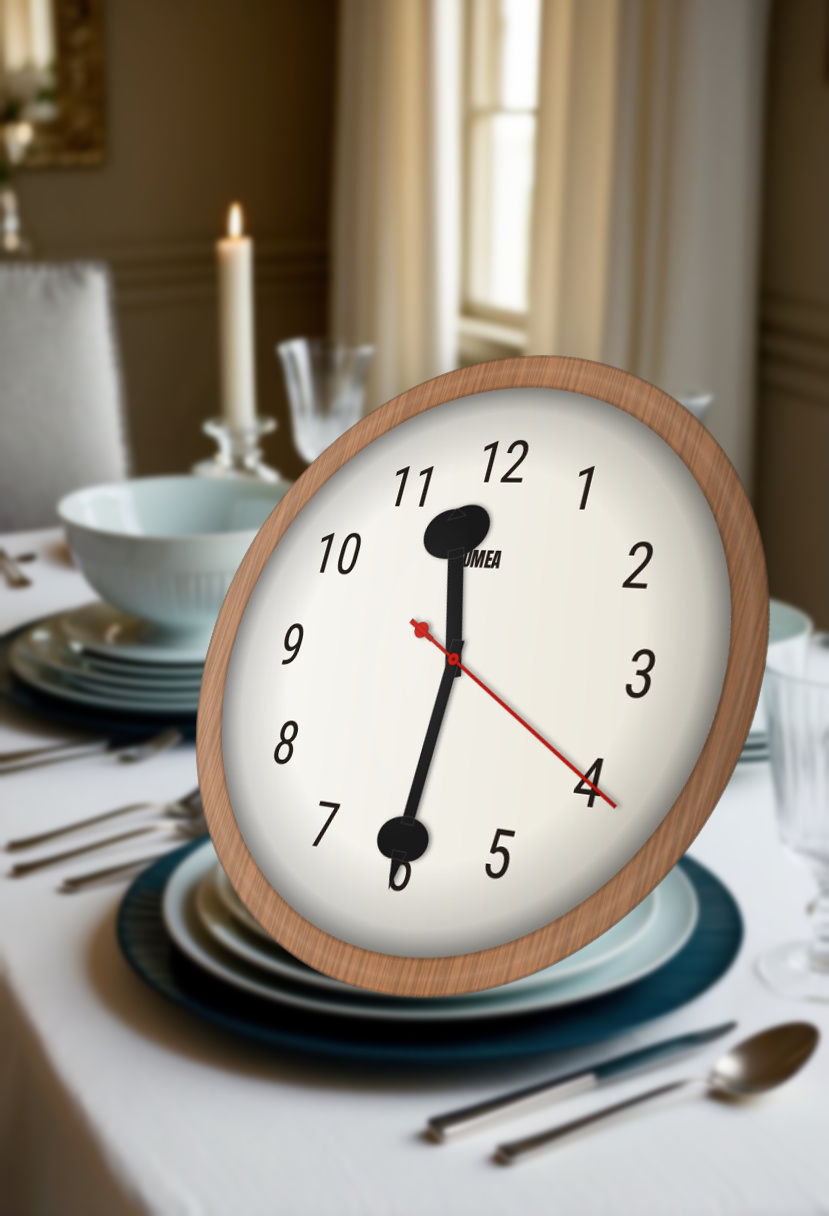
11:30:20
